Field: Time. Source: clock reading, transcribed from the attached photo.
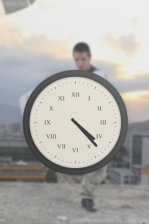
4:23
